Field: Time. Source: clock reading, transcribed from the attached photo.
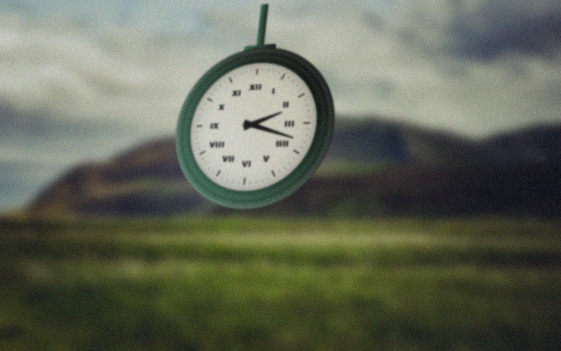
2:18
